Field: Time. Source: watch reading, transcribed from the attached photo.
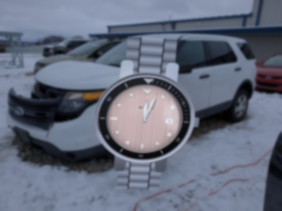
12:03
